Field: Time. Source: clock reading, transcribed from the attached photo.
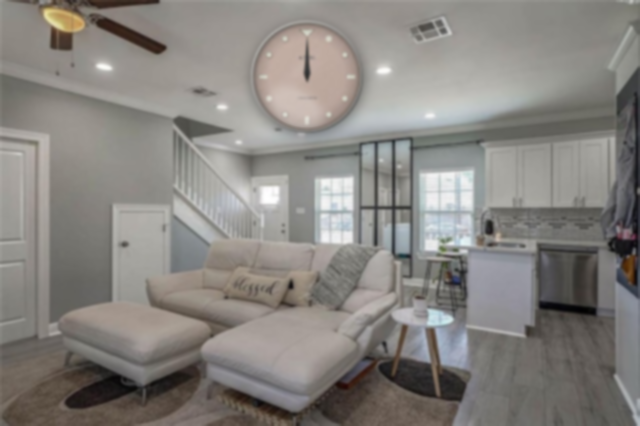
12:00
